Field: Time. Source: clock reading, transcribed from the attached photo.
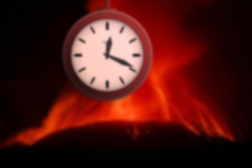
12:19
